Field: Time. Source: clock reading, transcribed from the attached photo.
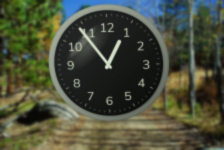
12:54
